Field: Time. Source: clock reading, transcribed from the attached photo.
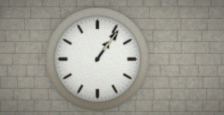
1:06
